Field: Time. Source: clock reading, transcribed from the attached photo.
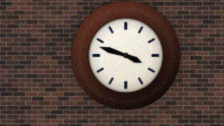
3:48
